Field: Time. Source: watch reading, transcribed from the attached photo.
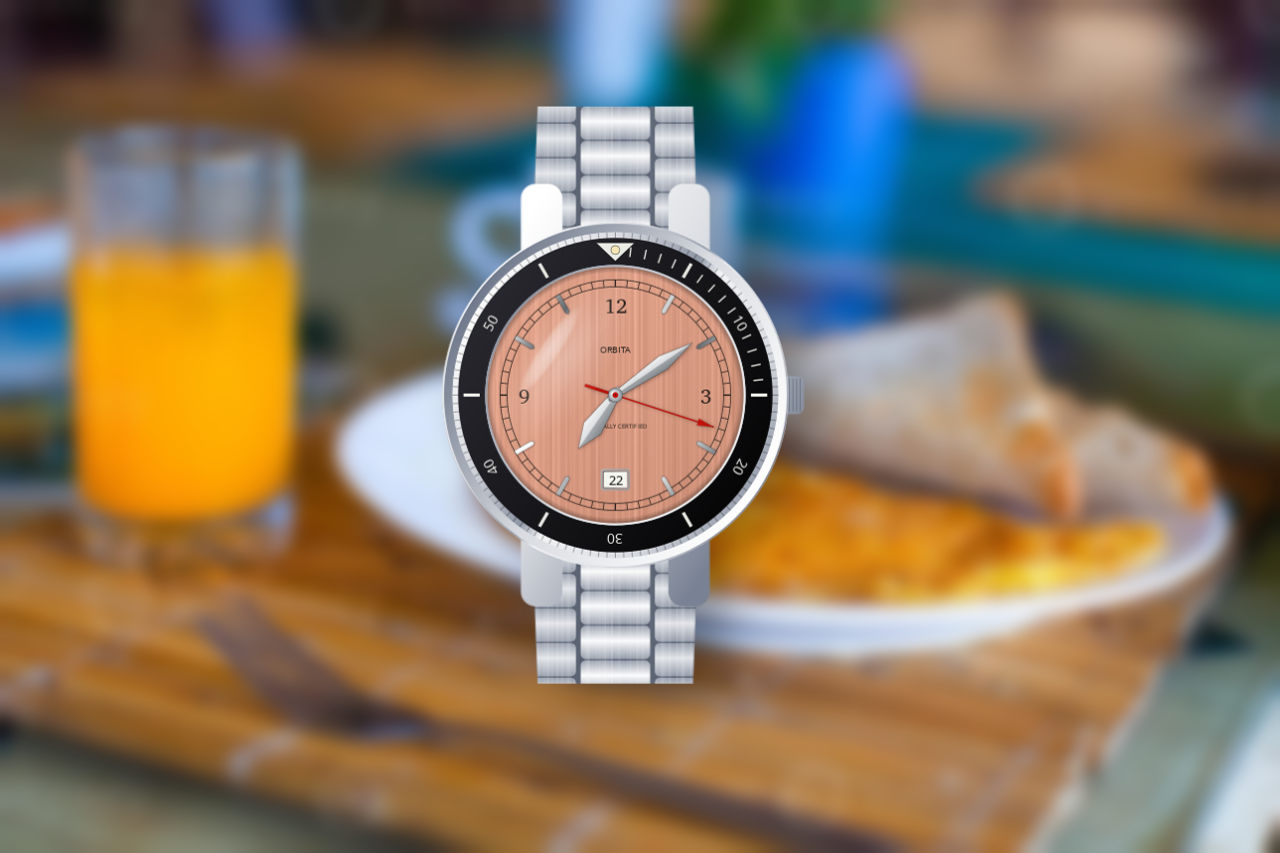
7:09:18
